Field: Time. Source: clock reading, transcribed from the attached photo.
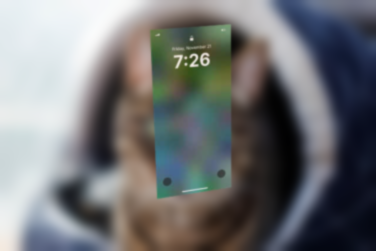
7:26
